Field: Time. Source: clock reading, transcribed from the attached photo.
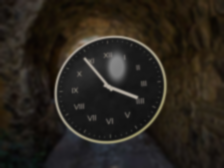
3:54
